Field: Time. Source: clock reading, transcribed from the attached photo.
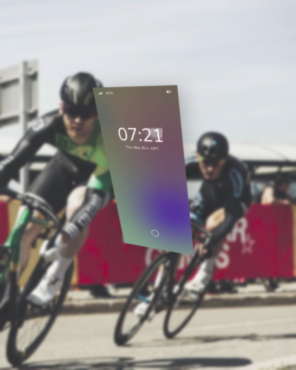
7:21
